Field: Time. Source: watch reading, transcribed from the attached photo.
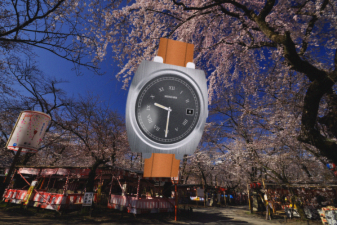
9:30
